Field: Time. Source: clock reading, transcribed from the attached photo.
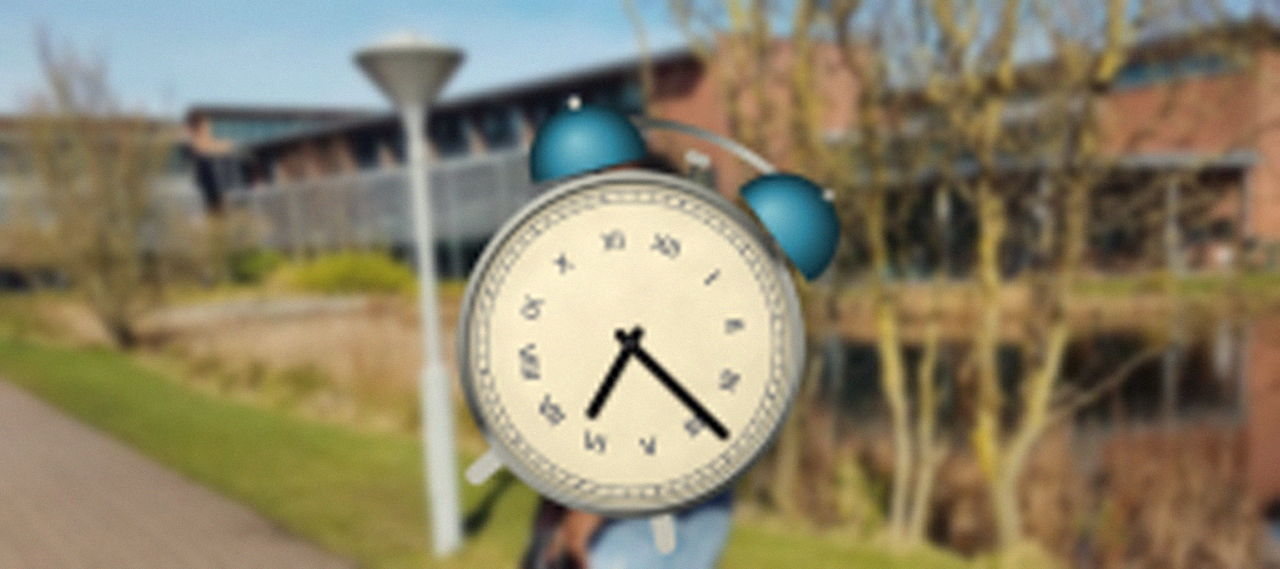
6:19
